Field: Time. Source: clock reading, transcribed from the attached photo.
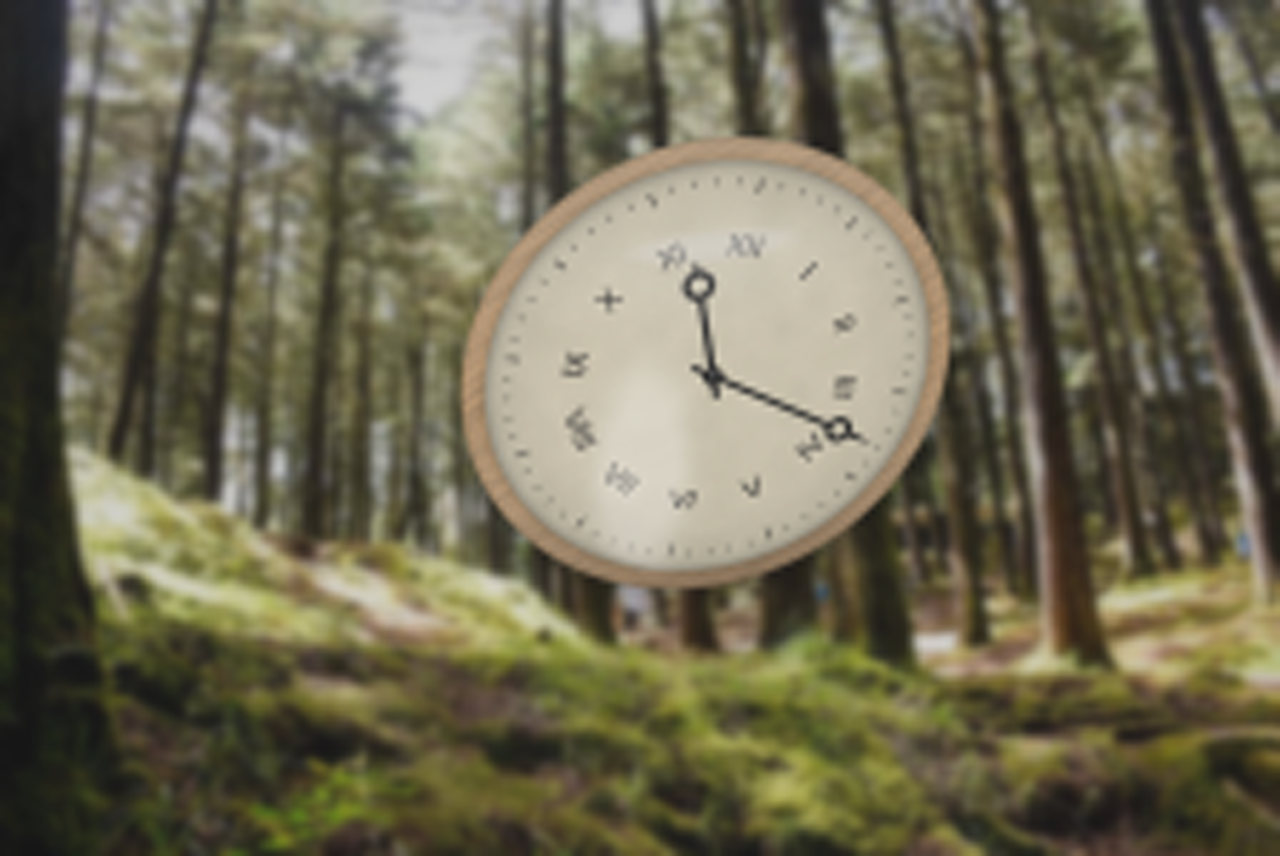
11:18
